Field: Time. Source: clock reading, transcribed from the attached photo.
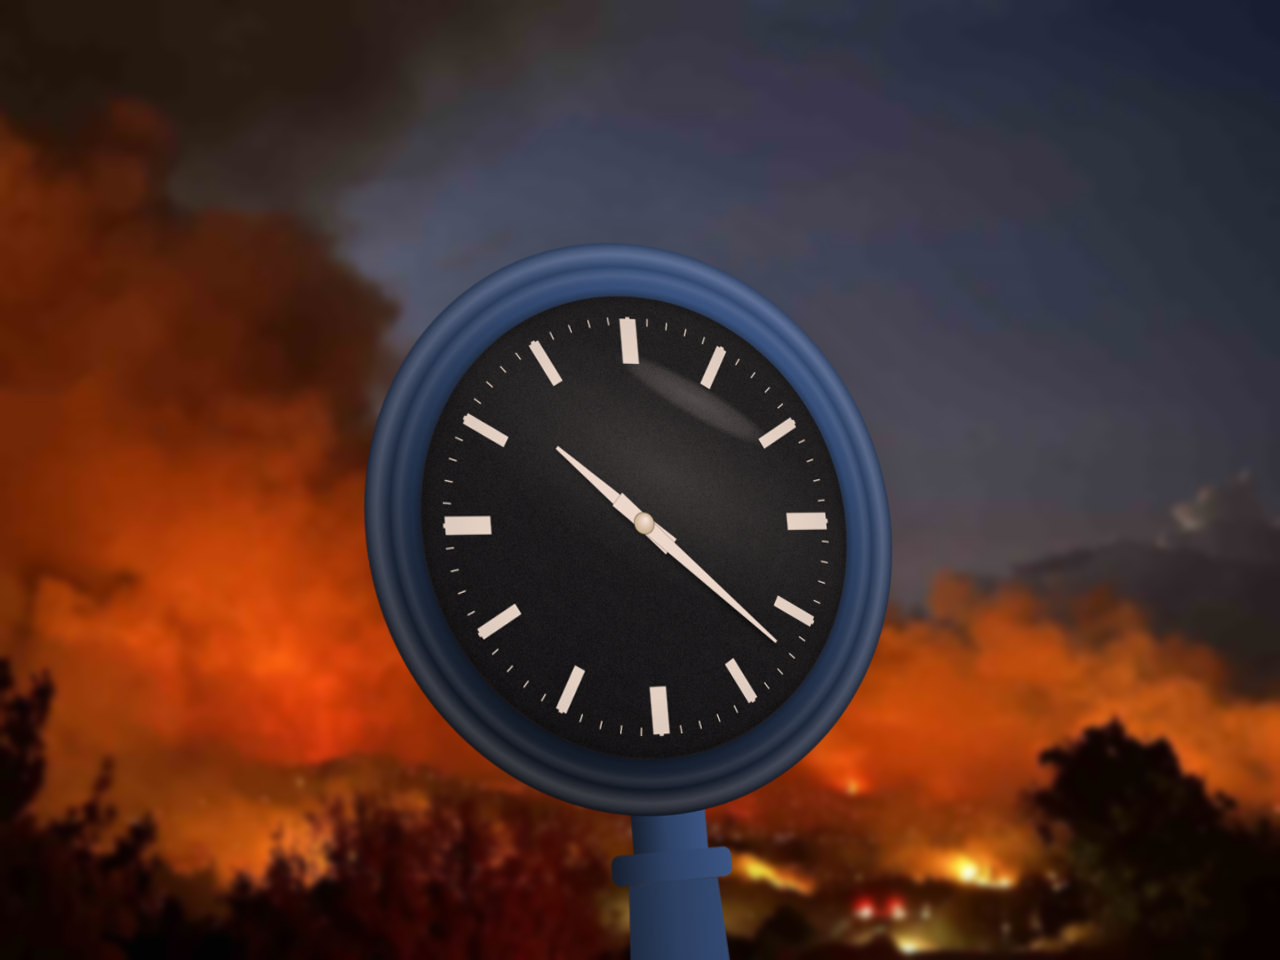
10:22
